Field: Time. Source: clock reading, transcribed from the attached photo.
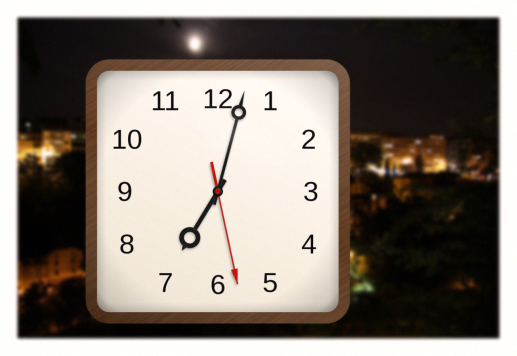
7:02:28
